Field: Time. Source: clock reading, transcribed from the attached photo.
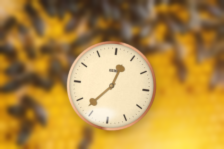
12:37
